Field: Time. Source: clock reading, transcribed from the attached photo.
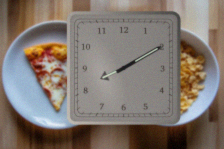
8:10
